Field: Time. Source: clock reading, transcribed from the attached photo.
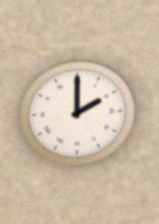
2:00
